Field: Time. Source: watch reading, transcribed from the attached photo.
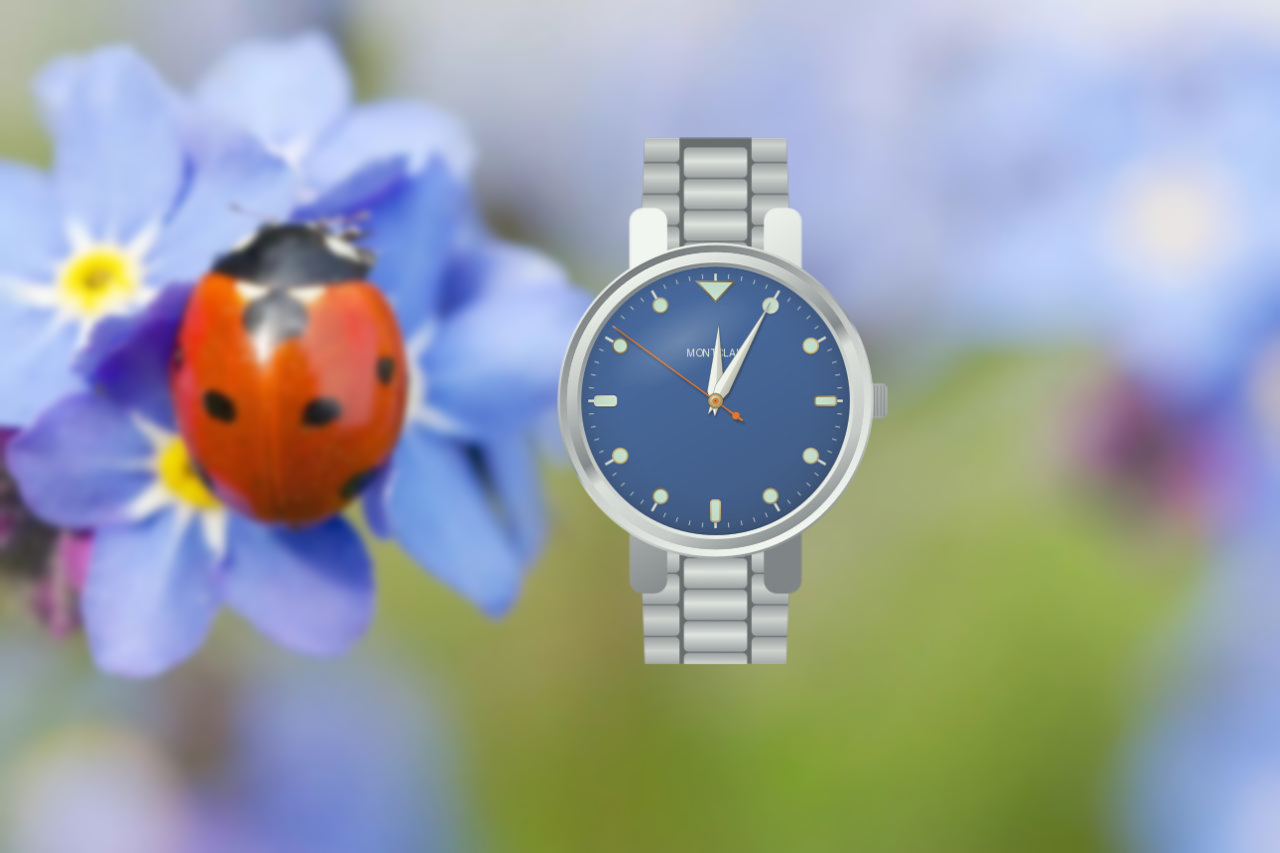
12:04:51
